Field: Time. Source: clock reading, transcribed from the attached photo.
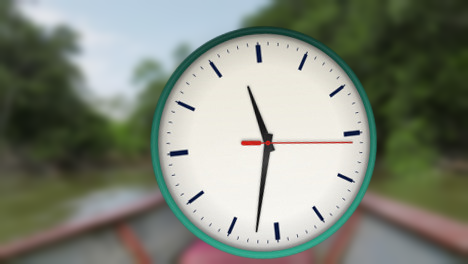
11:32:16
